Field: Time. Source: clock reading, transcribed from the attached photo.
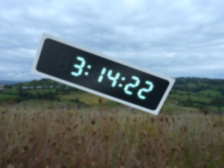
3:14:22
